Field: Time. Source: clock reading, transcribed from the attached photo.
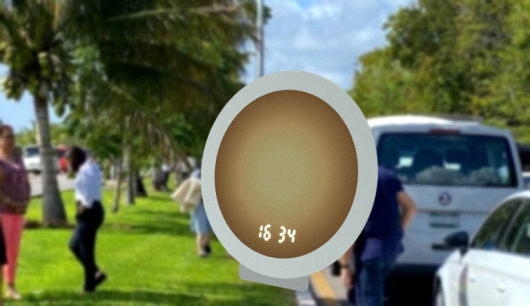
16:34
